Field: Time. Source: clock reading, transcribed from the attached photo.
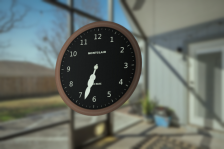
6:33
